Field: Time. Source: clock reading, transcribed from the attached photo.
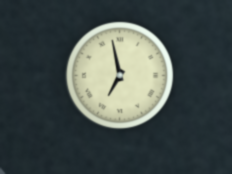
6:58
